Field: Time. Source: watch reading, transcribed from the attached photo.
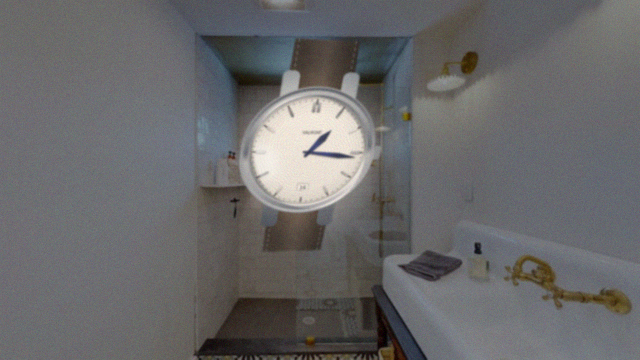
1:16
